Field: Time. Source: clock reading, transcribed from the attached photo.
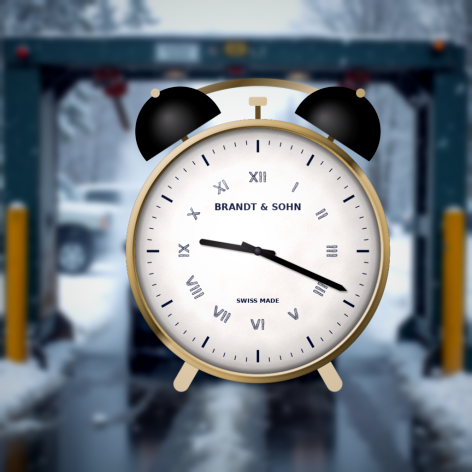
9:19
